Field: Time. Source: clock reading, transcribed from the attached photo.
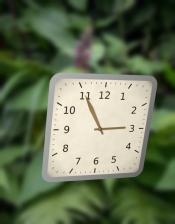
2:55
